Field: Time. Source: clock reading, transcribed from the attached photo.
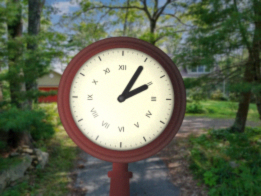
2:05
